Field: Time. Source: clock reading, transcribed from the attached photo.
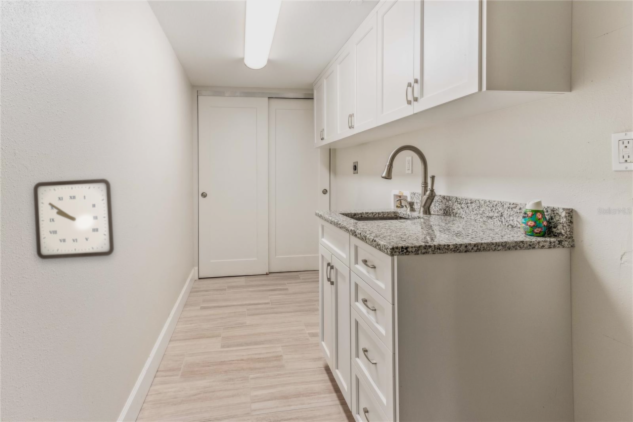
9:51
